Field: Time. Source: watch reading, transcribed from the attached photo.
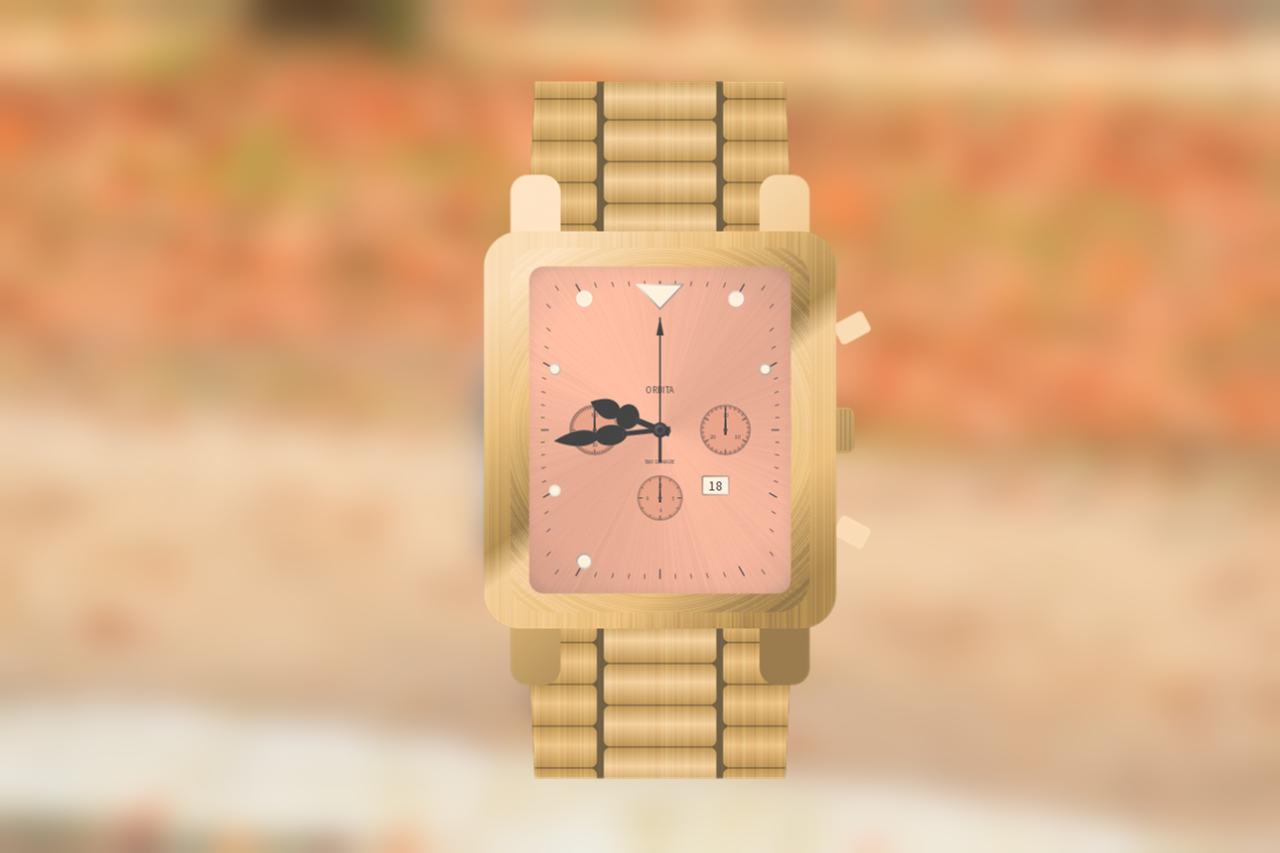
9:44
